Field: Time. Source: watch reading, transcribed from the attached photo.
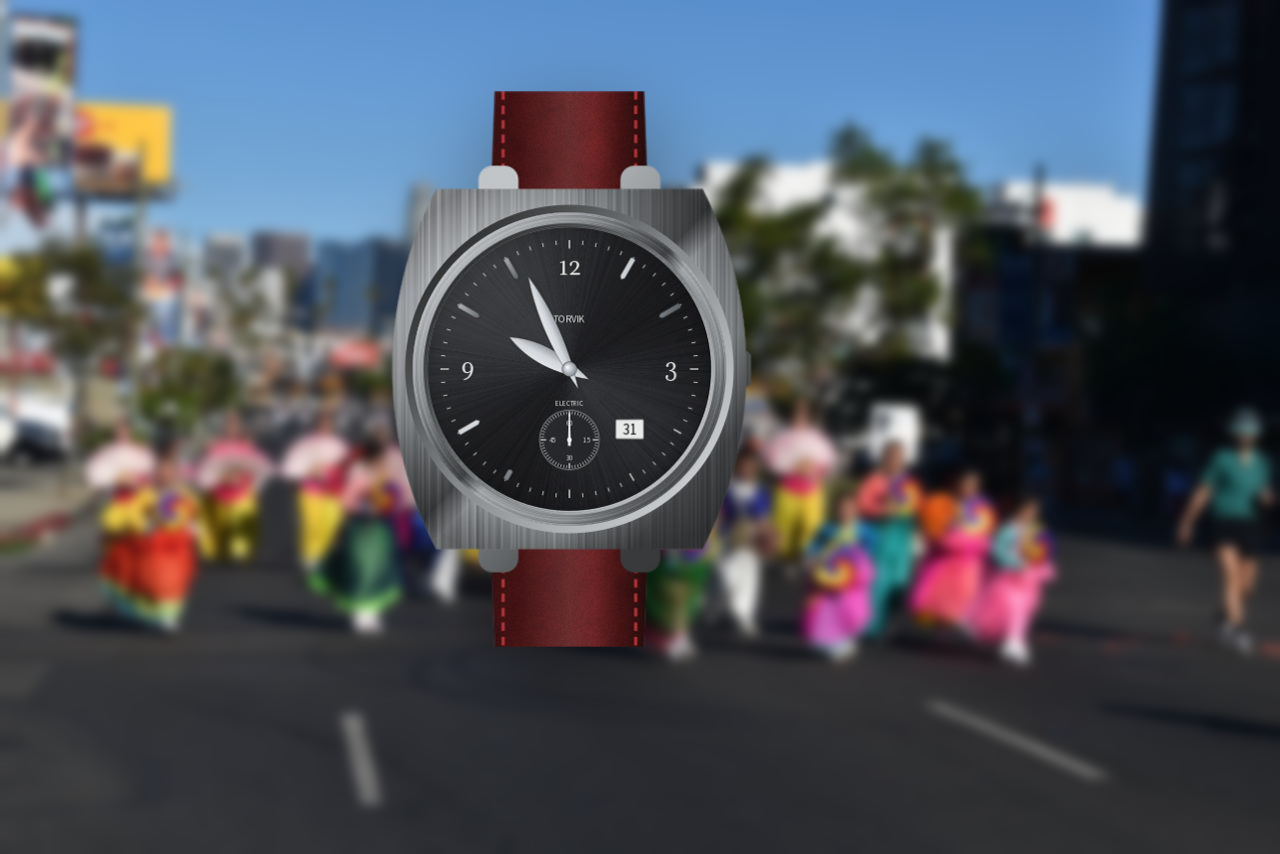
9:56
